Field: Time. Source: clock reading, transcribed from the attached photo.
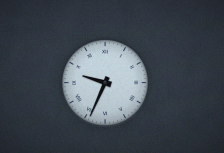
9:34
